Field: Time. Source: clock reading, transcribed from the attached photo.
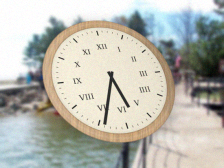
5:34
